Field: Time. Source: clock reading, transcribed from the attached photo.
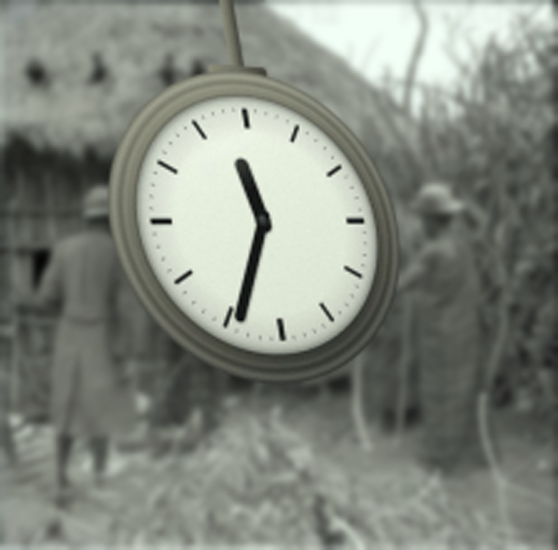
11:34
